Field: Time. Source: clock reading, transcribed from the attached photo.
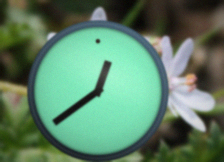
12:39
